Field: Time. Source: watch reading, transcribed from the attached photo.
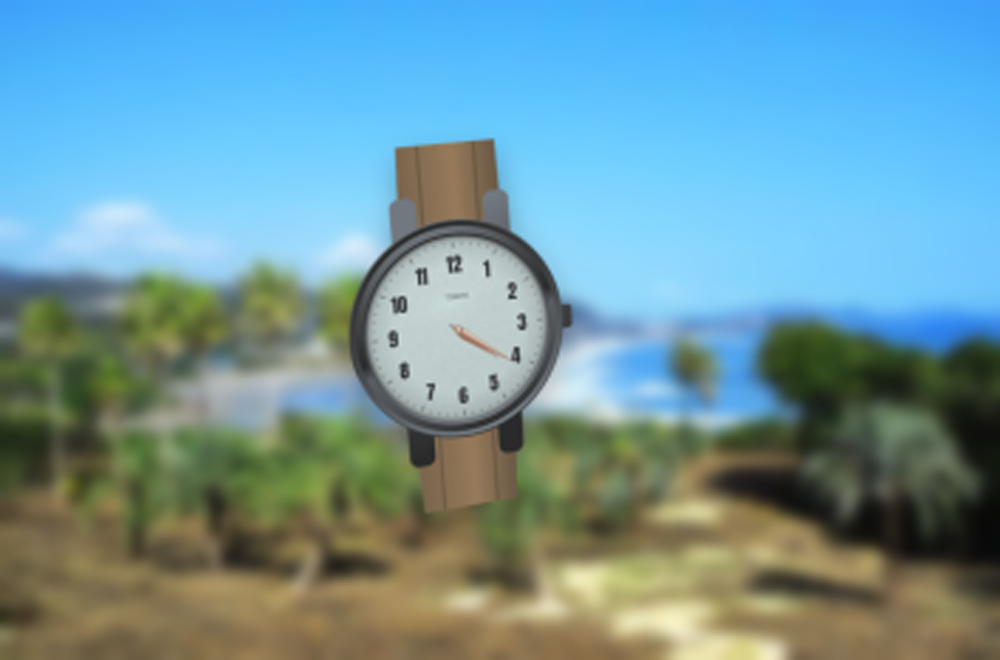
4:21
